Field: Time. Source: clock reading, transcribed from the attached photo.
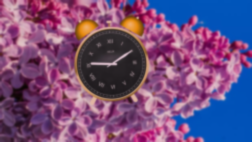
9:10
